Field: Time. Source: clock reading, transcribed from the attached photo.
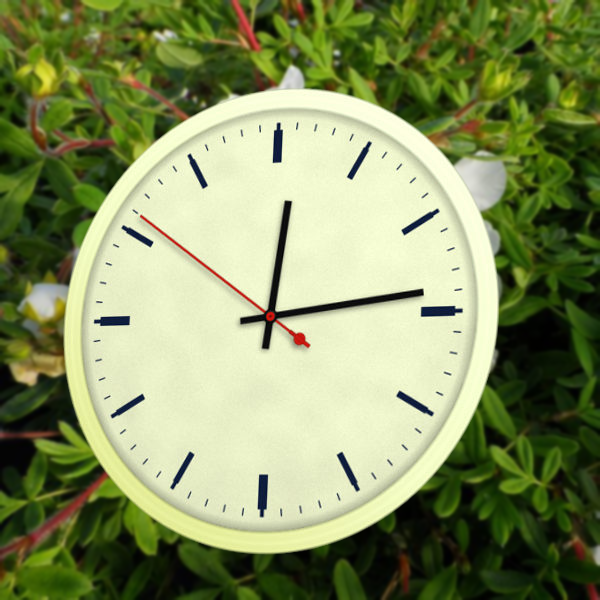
12:13:51
